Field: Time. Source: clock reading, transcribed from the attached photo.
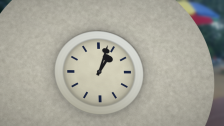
1:03
